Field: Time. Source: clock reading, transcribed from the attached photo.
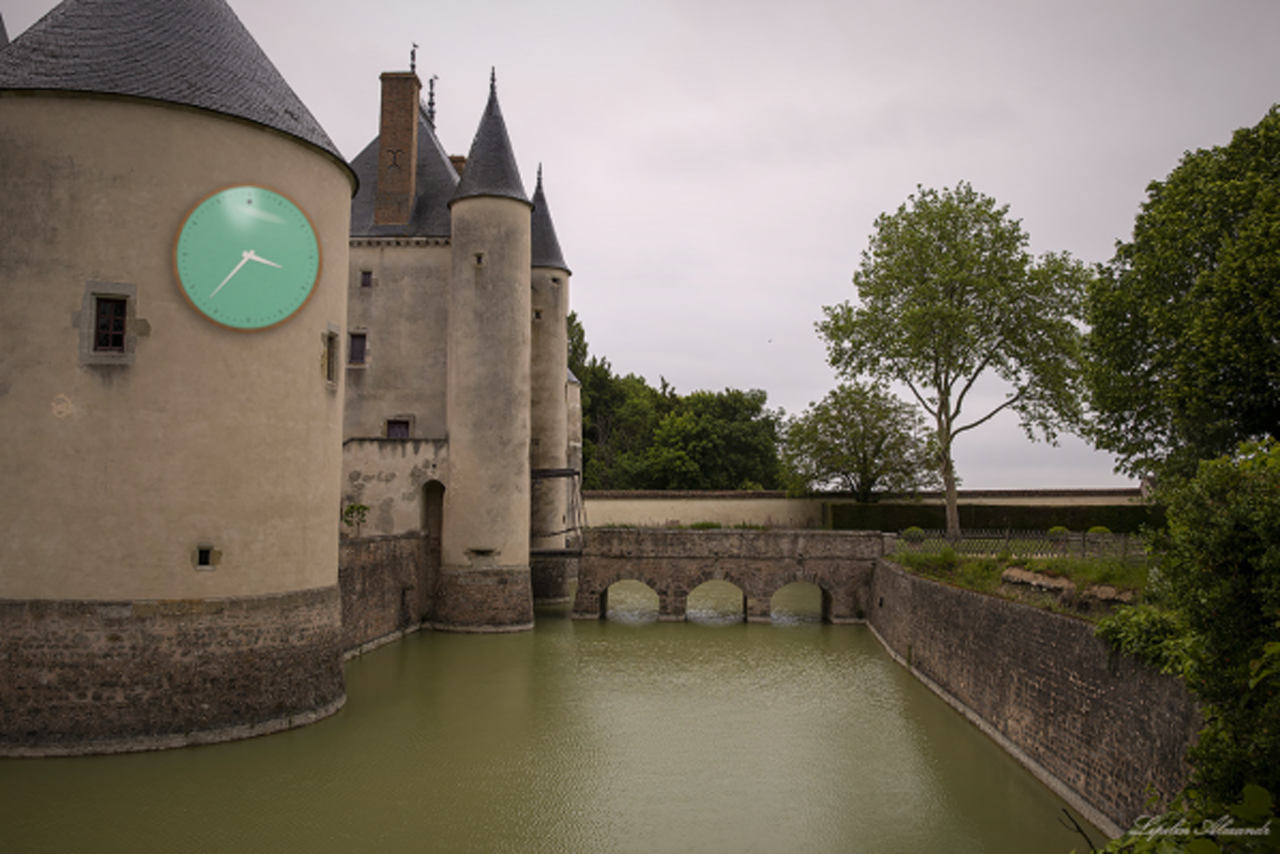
3:37
